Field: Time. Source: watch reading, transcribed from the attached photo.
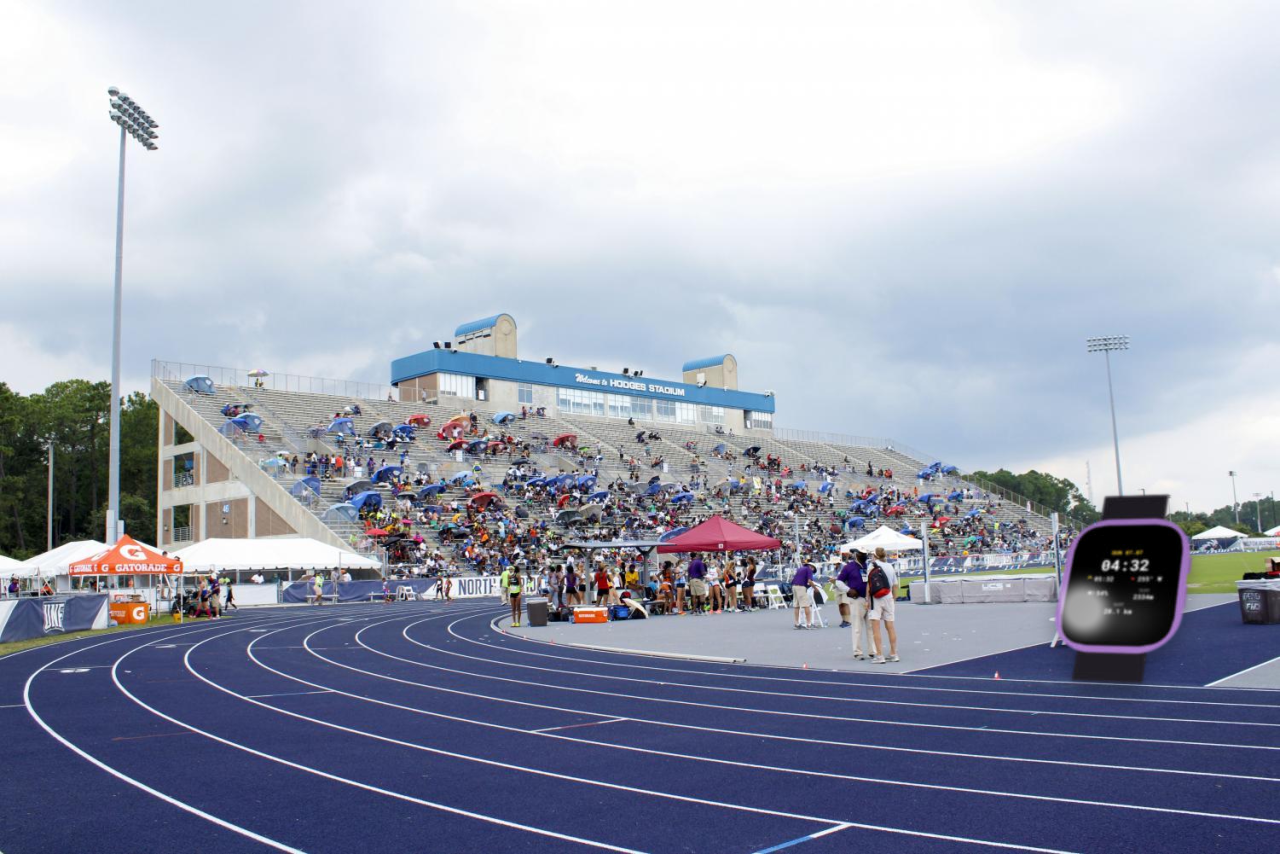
4:32
